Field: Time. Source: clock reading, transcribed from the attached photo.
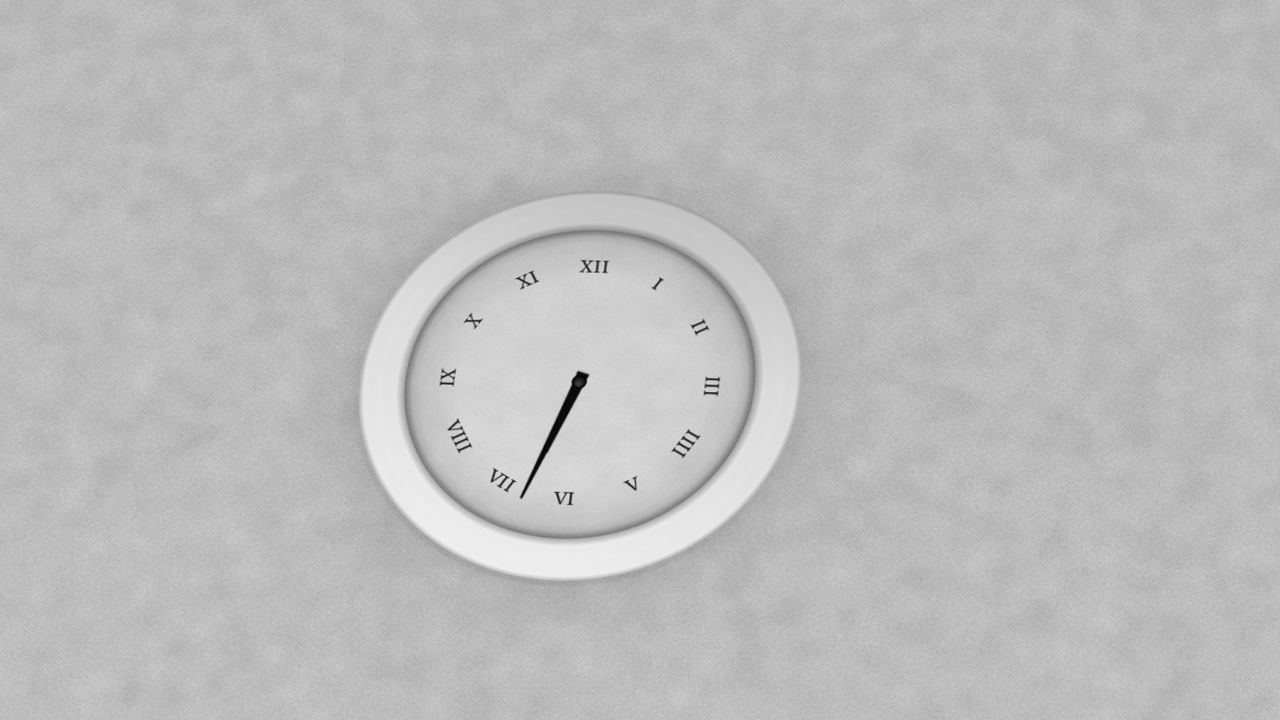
6:33
